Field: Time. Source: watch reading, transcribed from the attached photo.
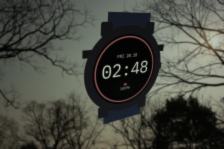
2:48
